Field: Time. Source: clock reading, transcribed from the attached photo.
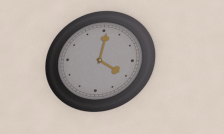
4:01
